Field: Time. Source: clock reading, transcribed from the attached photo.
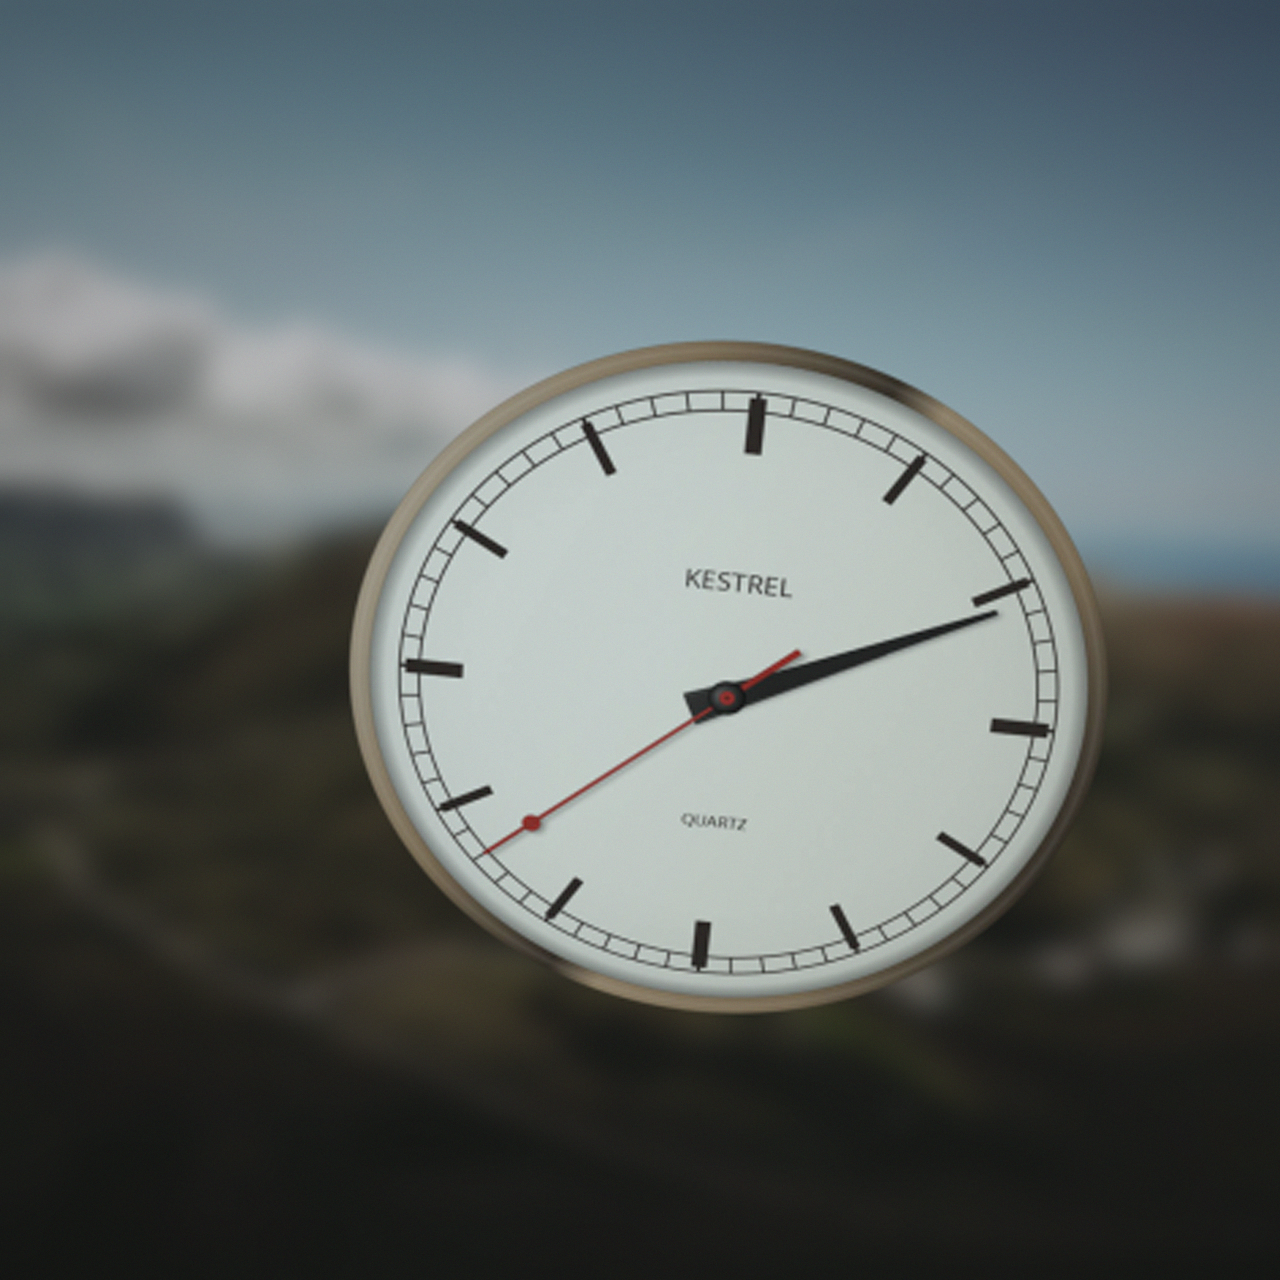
2:10:38
